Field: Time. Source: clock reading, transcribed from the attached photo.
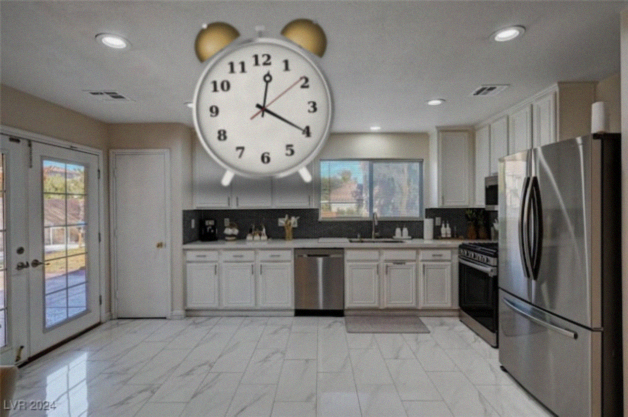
12:20:09
